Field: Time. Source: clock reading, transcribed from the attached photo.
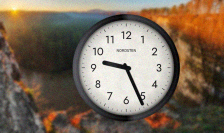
9:26
